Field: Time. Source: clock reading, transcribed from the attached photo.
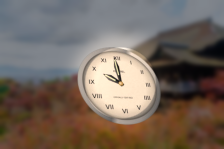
9:59
